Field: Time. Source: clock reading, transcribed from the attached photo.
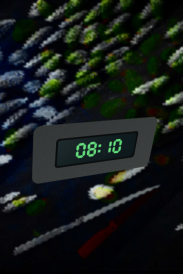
8:10
